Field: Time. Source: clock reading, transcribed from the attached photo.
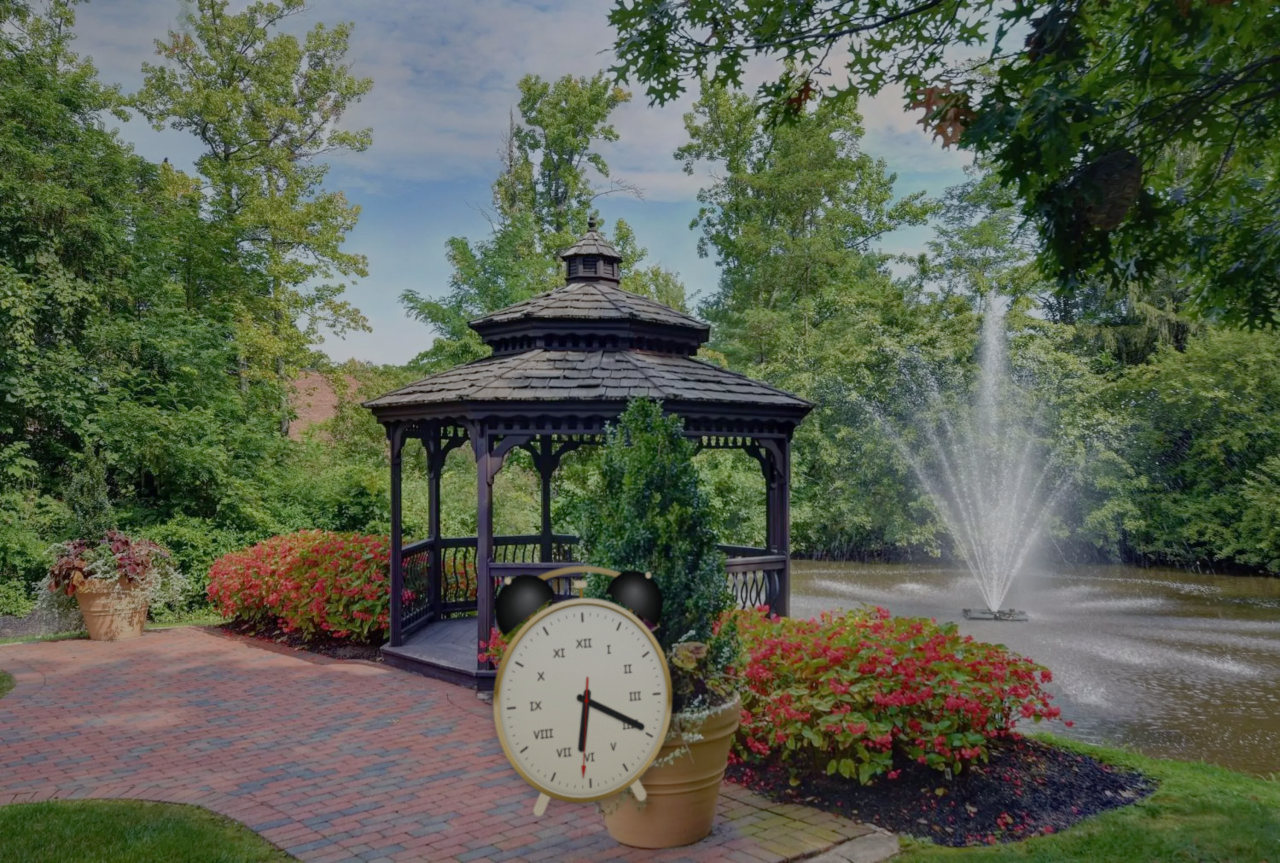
6:19:31
